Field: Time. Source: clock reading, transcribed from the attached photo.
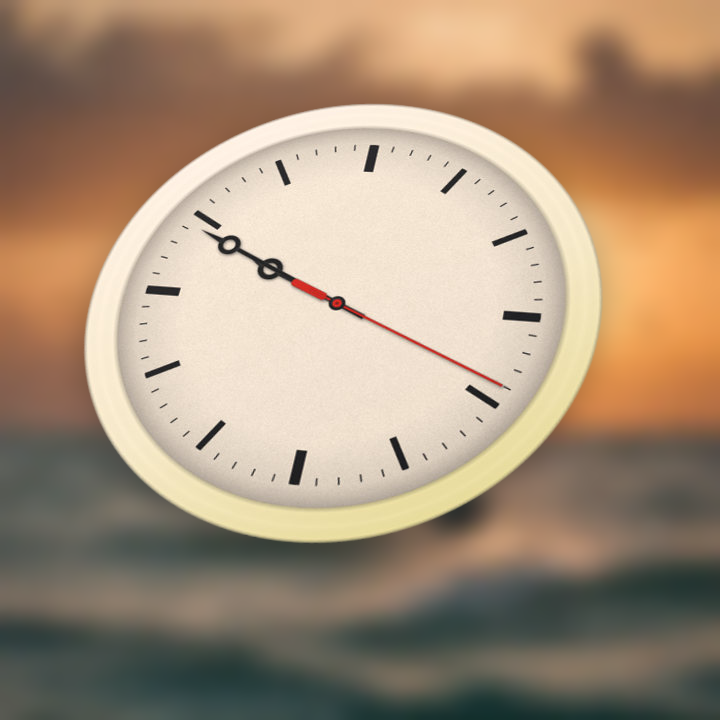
9:49:19
